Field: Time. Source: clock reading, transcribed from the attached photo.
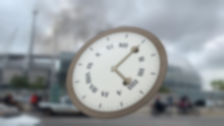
4:05
